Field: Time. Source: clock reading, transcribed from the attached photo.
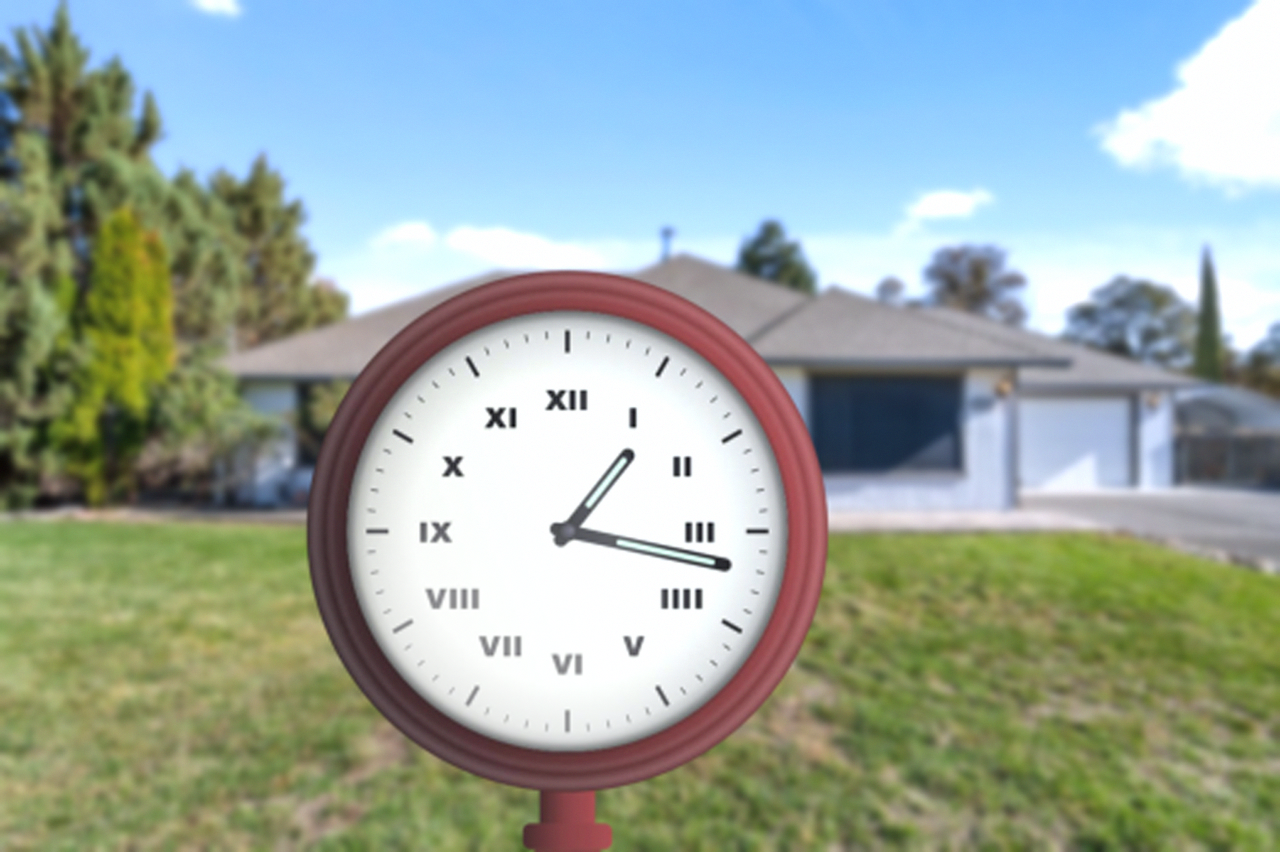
1:17
